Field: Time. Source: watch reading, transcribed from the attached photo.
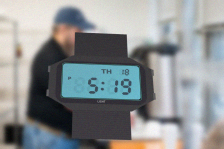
5:19
